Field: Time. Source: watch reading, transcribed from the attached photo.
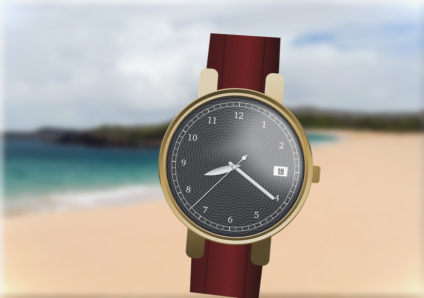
8:20:37
